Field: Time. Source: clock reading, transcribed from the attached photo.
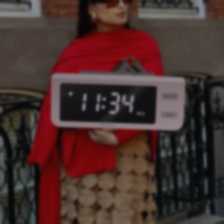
11:34
